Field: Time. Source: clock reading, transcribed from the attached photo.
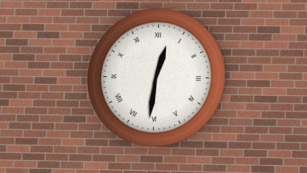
12:31
